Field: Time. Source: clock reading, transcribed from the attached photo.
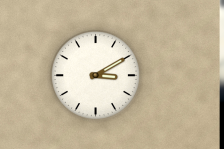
3:10
